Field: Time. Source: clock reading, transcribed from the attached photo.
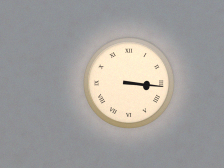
3:16
